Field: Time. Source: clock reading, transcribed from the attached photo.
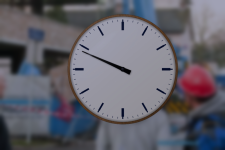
9:49
